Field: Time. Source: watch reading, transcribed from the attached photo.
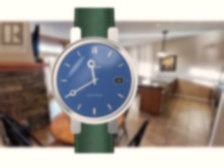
11:40
